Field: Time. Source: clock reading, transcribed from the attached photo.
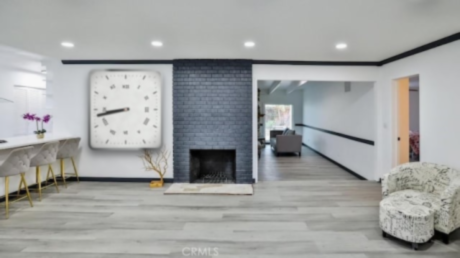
8:43
